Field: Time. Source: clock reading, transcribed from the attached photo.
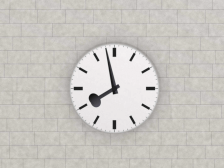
7:58
